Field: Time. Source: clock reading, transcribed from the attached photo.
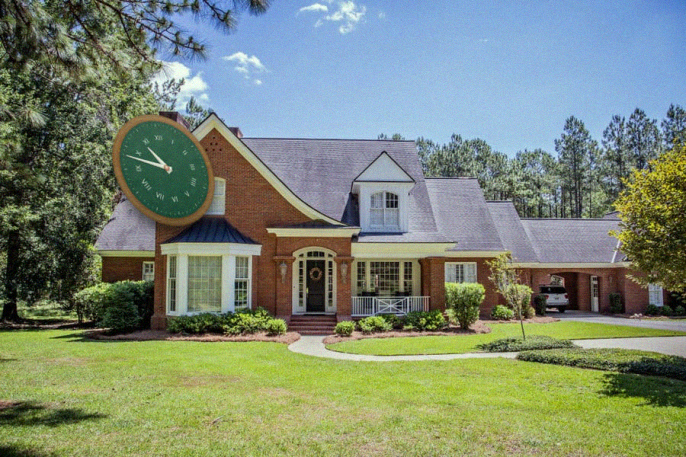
10:48
